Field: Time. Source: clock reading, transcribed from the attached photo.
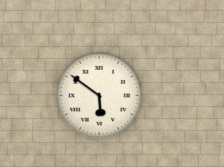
5:51
